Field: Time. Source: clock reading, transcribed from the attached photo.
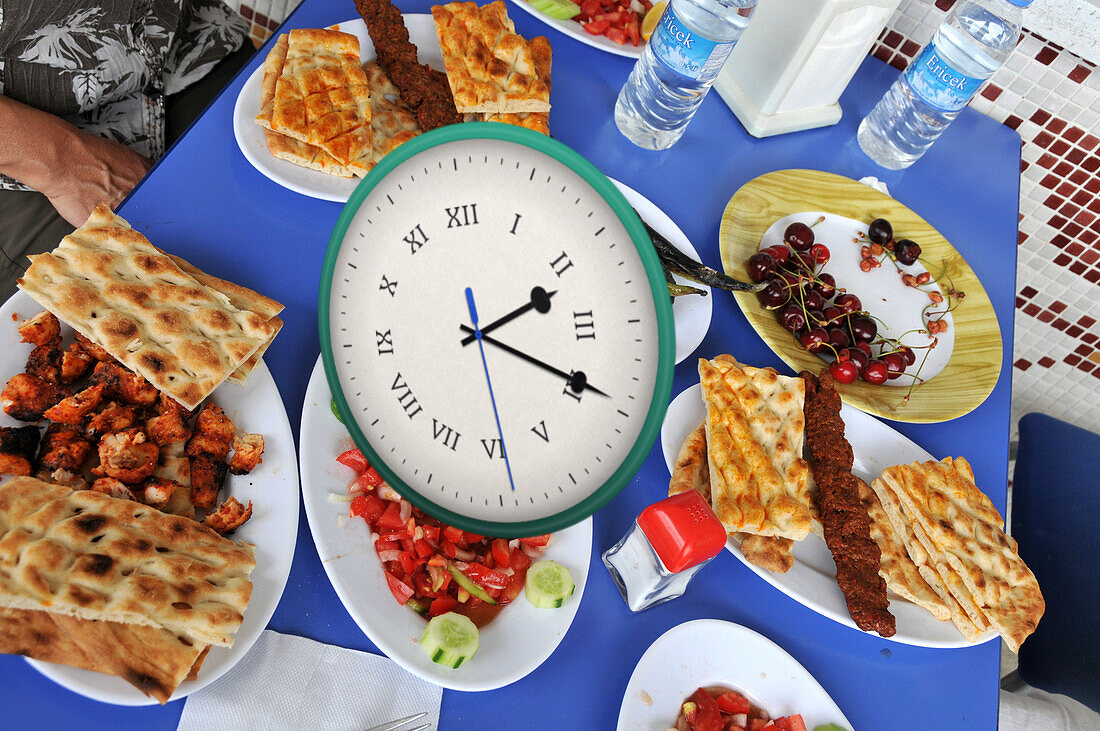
2:19:29
